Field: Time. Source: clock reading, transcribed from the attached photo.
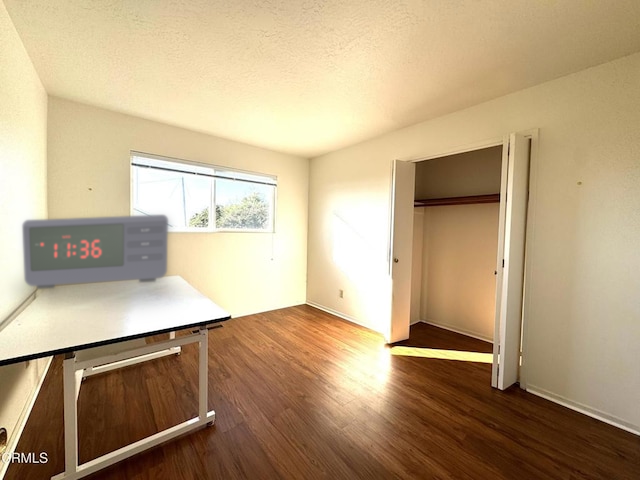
11:36
